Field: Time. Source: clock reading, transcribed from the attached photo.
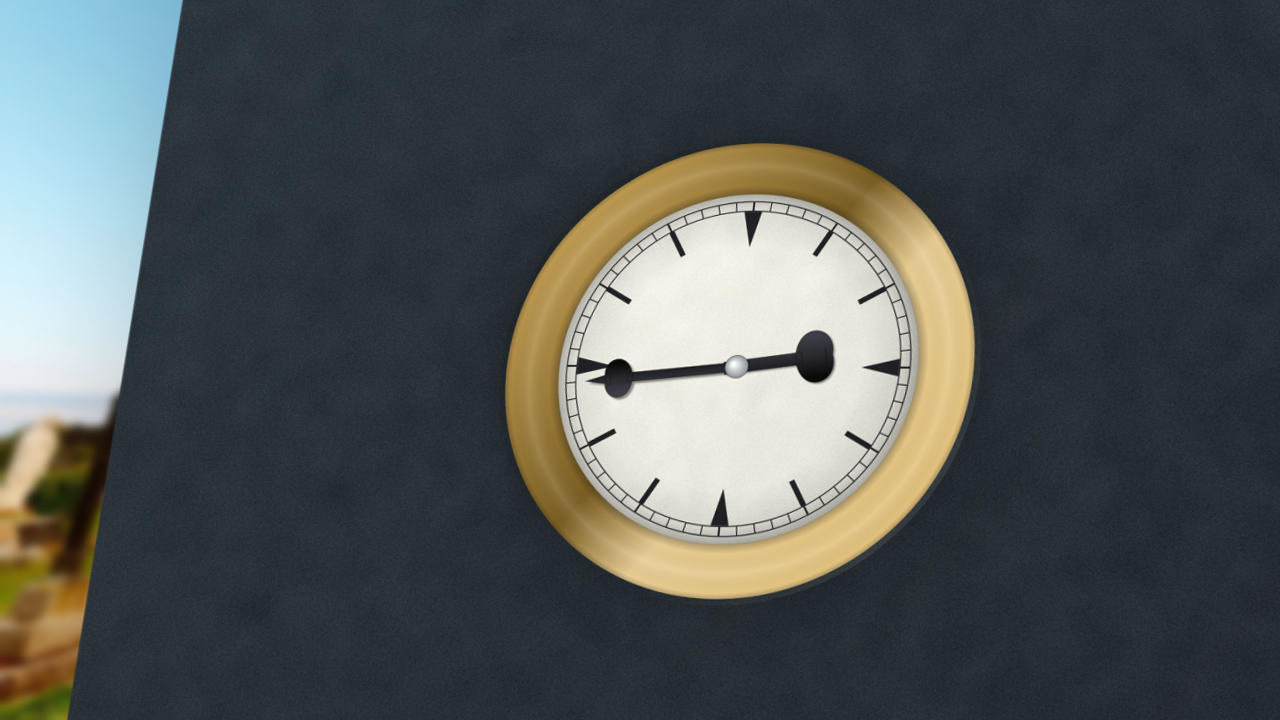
2:44
